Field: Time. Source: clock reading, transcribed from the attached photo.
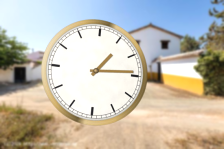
1:14
